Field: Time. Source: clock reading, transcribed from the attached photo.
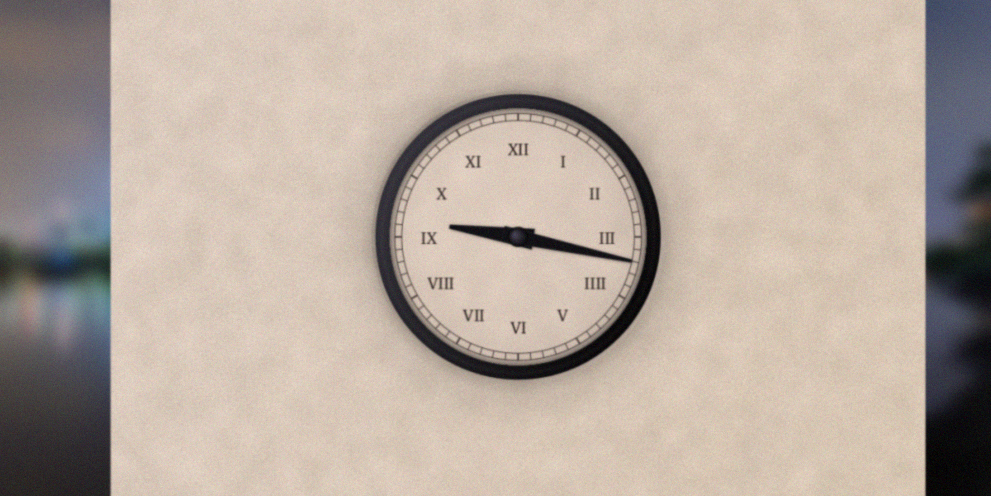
9:17
